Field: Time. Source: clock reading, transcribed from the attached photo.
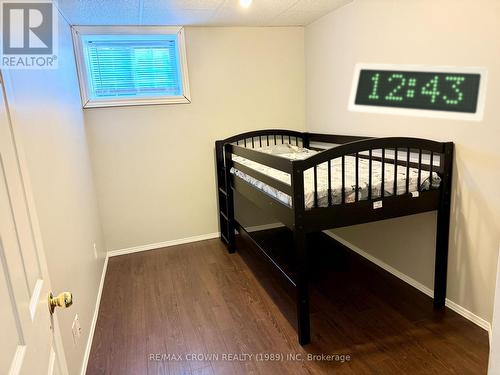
12:43
